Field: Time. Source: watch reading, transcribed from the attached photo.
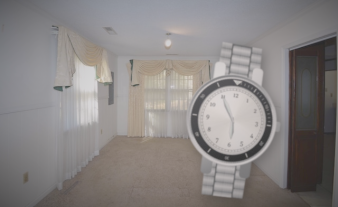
5:55
